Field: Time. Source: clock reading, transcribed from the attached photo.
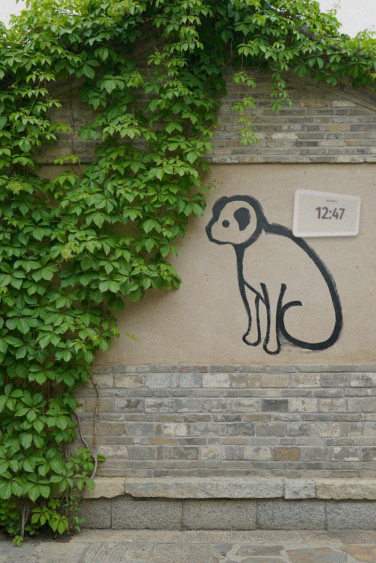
12:47
